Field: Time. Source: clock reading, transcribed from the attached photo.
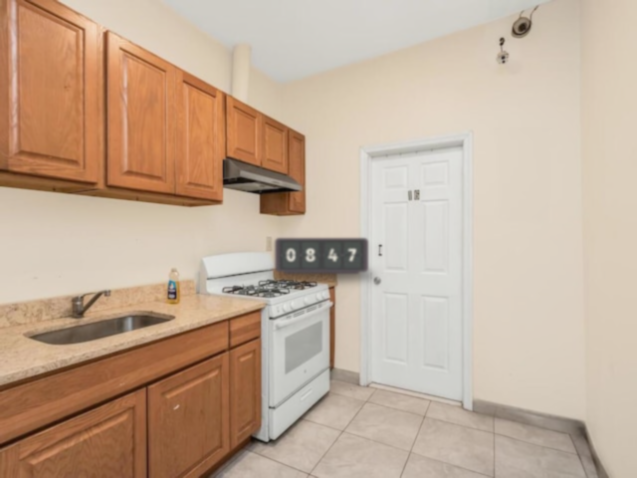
8:47
